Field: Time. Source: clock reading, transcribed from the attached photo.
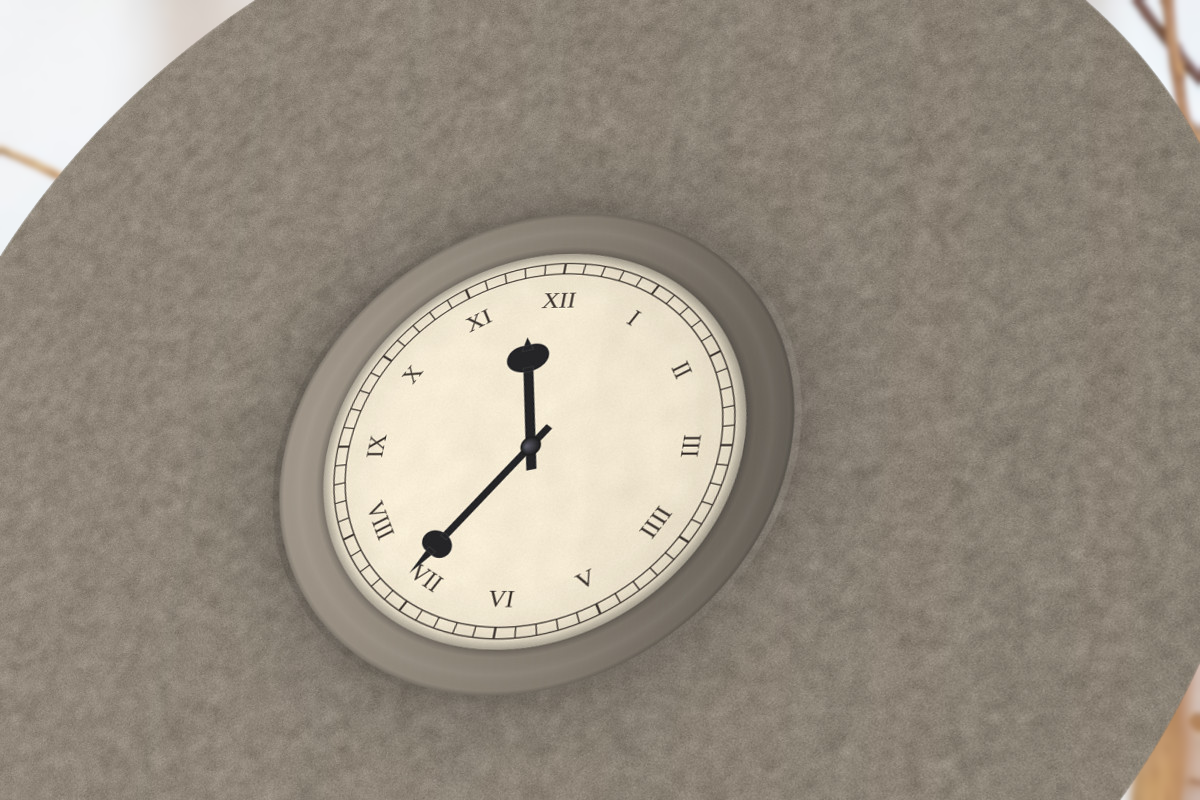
11:36
